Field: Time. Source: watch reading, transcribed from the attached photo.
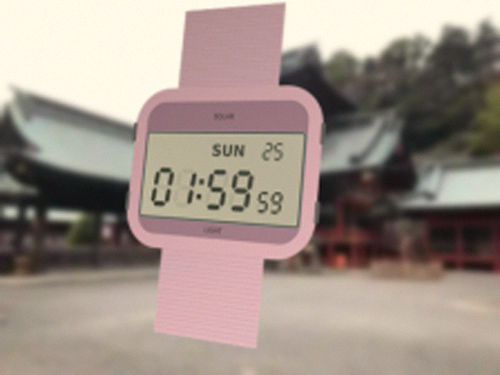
1:59:59
